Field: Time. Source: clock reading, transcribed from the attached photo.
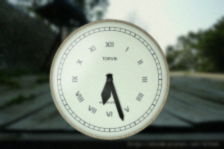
6:27
